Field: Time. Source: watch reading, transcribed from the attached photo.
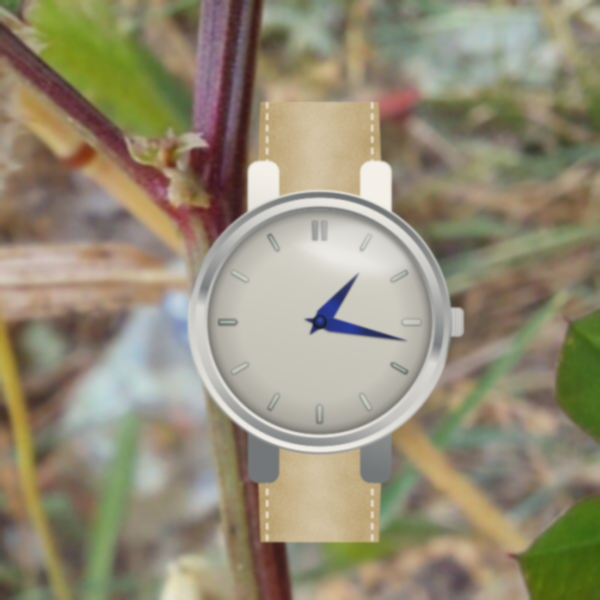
1:17
